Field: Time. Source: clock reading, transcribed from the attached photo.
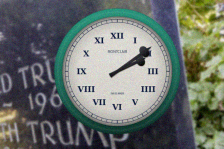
2:09
